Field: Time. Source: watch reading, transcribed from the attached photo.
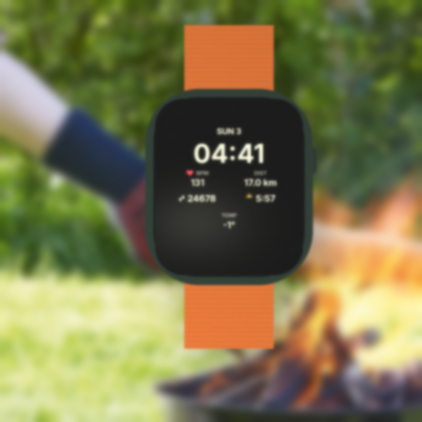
4:41
